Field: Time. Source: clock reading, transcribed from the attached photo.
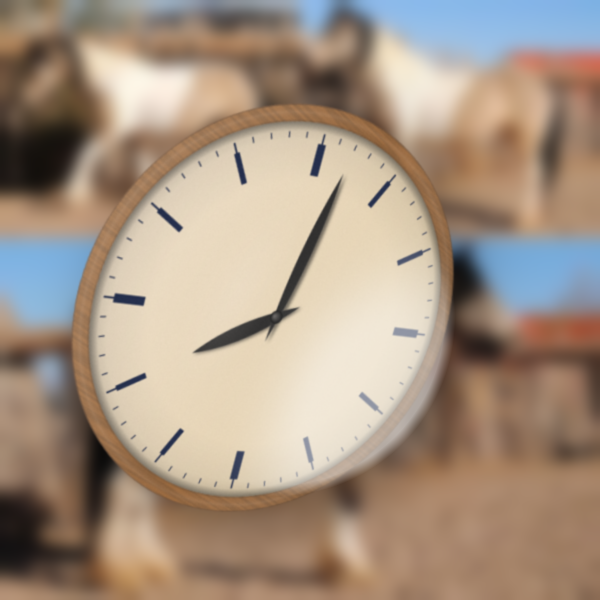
8:02
